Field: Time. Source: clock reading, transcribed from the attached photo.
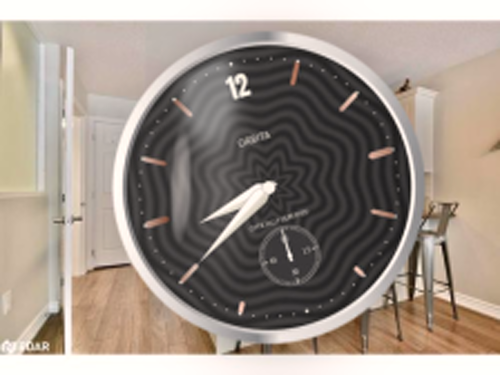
8:40
